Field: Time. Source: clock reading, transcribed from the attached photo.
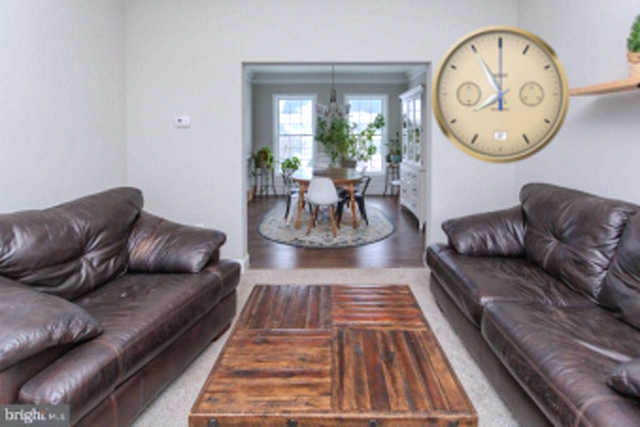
7:55
